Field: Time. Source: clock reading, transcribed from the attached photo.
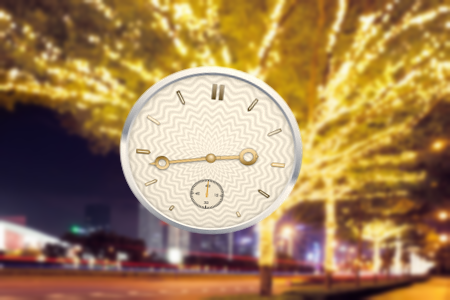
2:43
